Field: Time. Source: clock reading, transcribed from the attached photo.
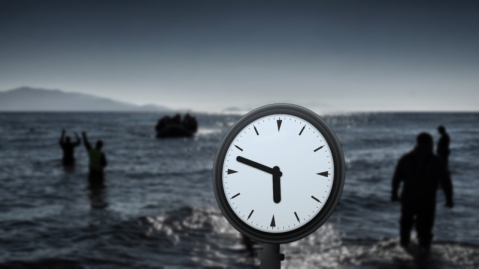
5:48
